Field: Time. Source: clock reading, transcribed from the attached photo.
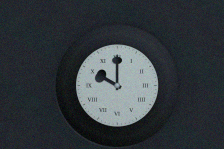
10:00
